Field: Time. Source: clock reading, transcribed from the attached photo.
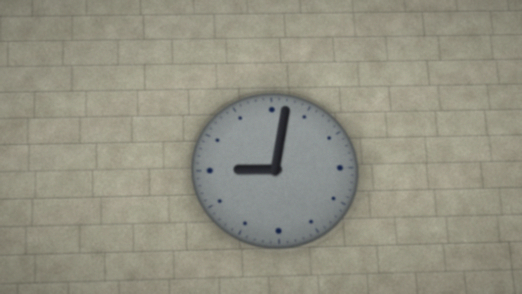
9:02
